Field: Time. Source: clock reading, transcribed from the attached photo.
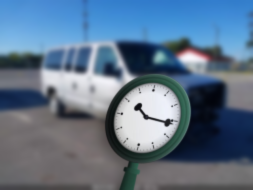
10:16
